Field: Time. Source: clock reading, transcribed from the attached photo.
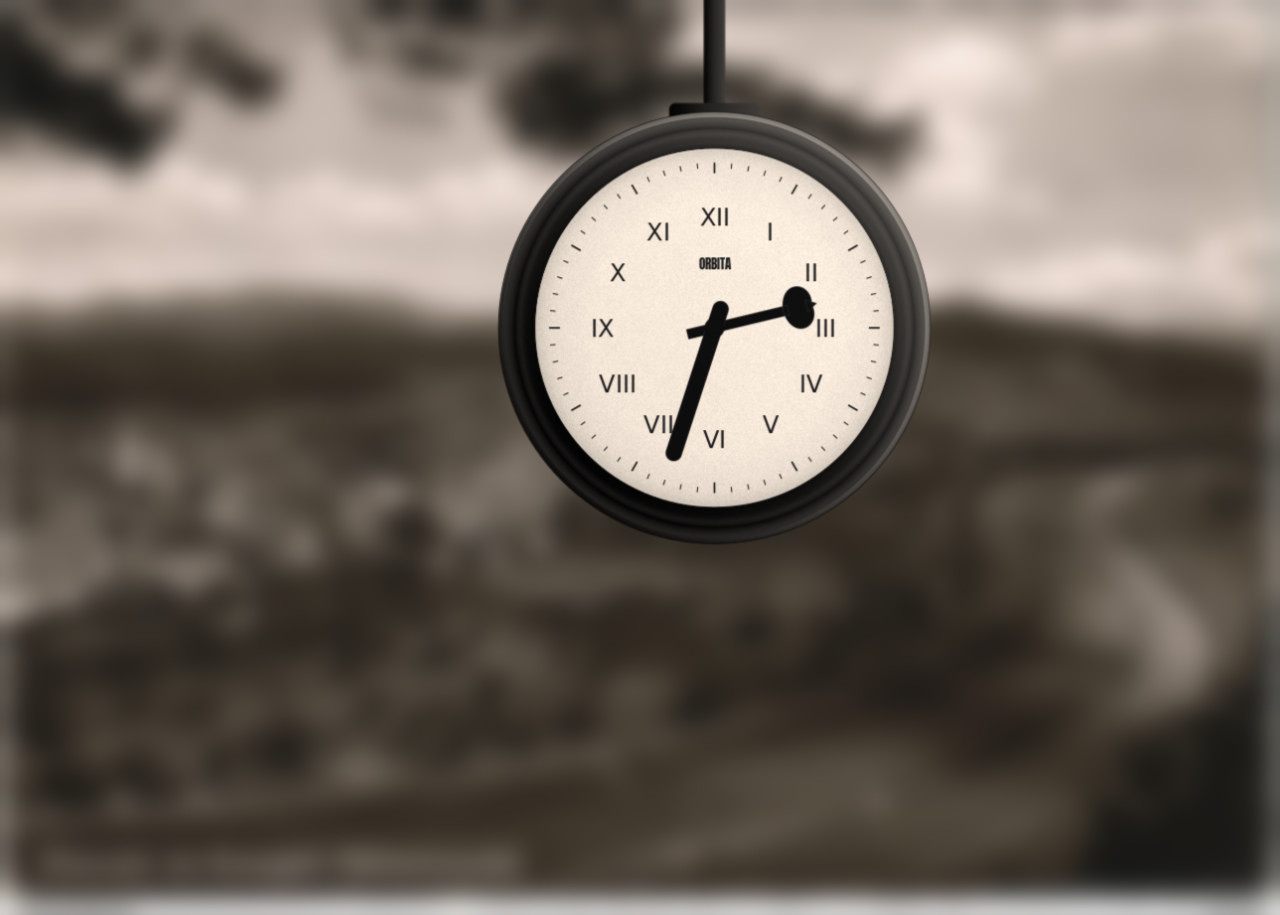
2:33
